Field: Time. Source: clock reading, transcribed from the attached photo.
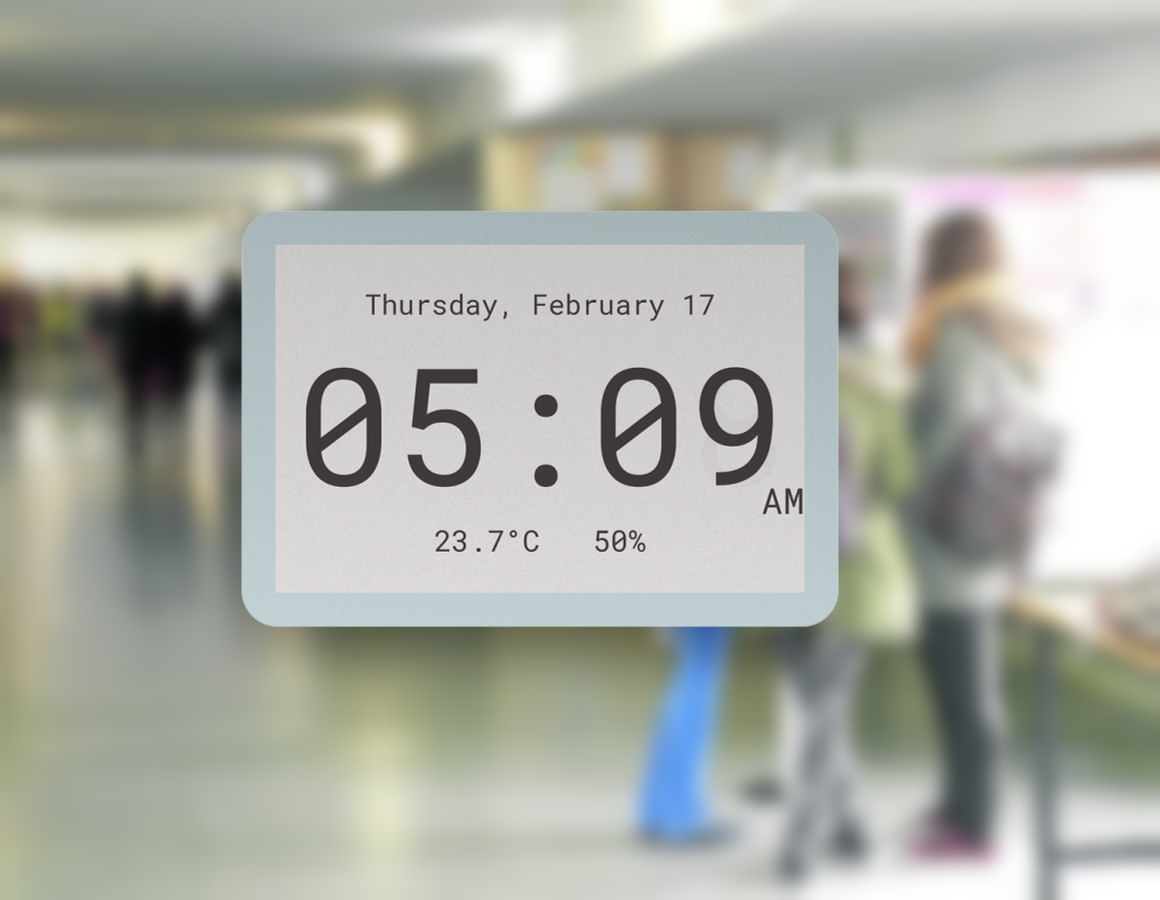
5:09
